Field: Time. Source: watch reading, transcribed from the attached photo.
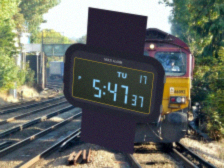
5:47:37
